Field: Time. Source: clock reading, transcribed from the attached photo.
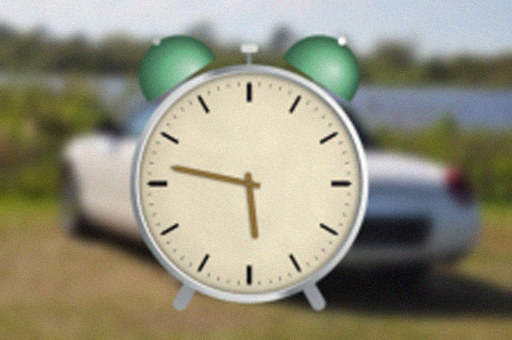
5:47
